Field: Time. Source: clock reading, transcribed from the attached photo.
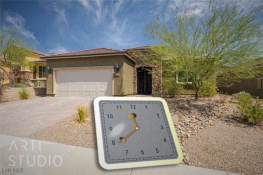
11:39
